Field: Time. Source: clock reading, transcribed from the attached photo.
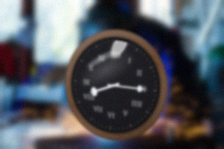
8:15
